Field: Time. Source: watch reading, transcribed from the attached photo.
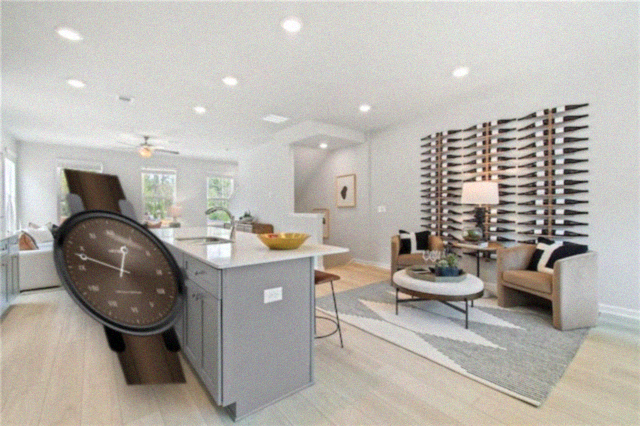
12:48
